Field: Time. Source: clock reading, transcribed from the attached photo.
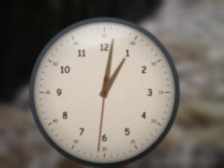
1:01:31
